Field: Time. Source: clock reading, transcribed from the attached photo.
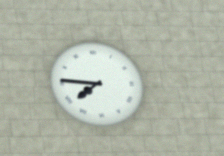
7:46
